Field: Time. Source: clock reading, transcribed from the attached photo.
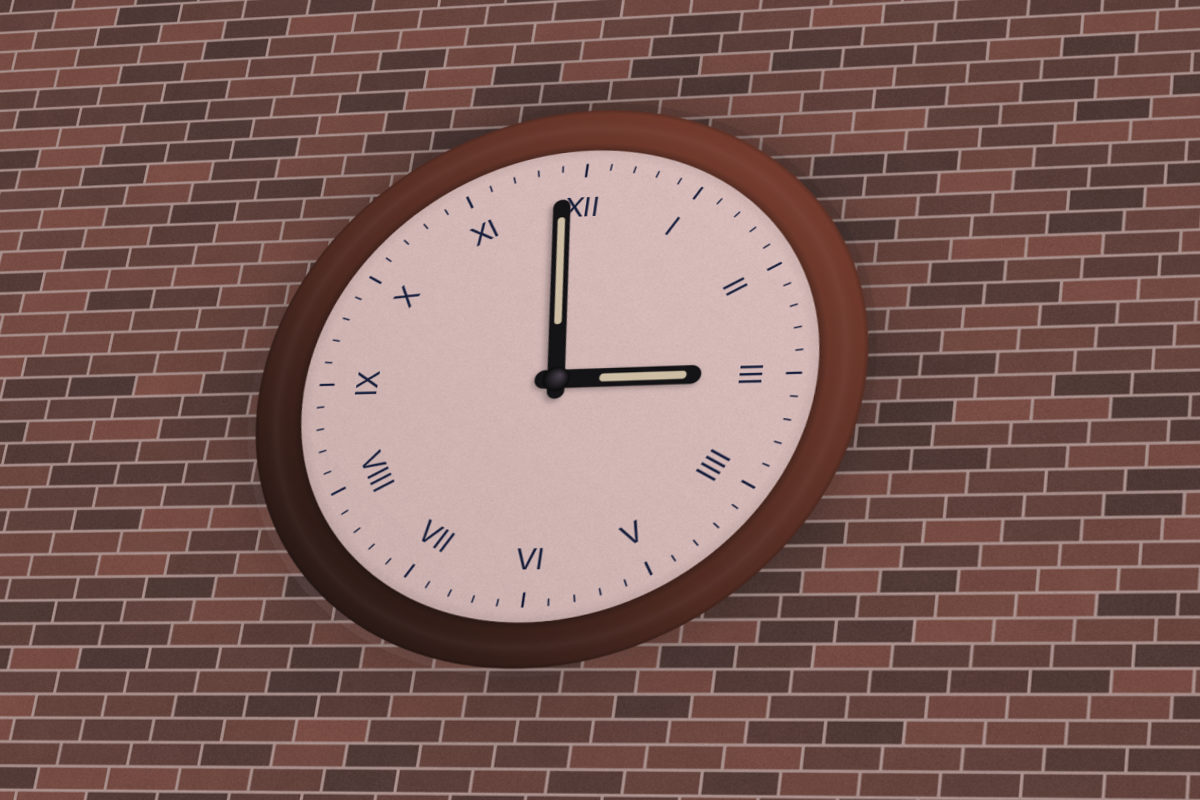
2:59
